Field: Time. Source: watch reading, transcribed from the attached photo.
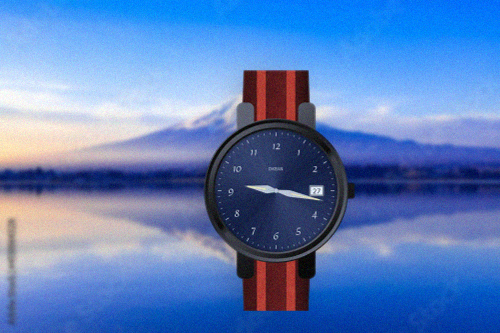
9:17
